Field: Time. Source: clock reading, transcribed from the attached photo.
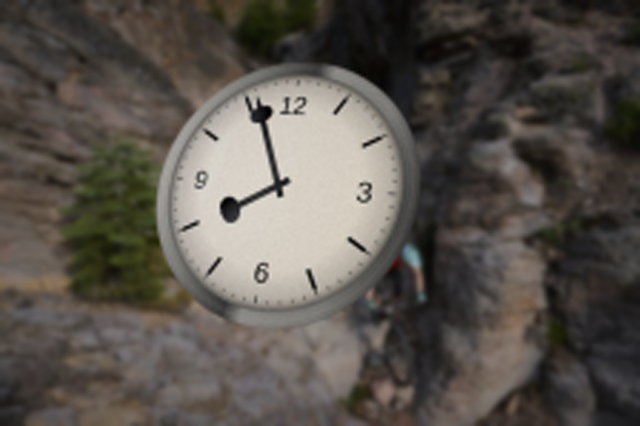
7:56
